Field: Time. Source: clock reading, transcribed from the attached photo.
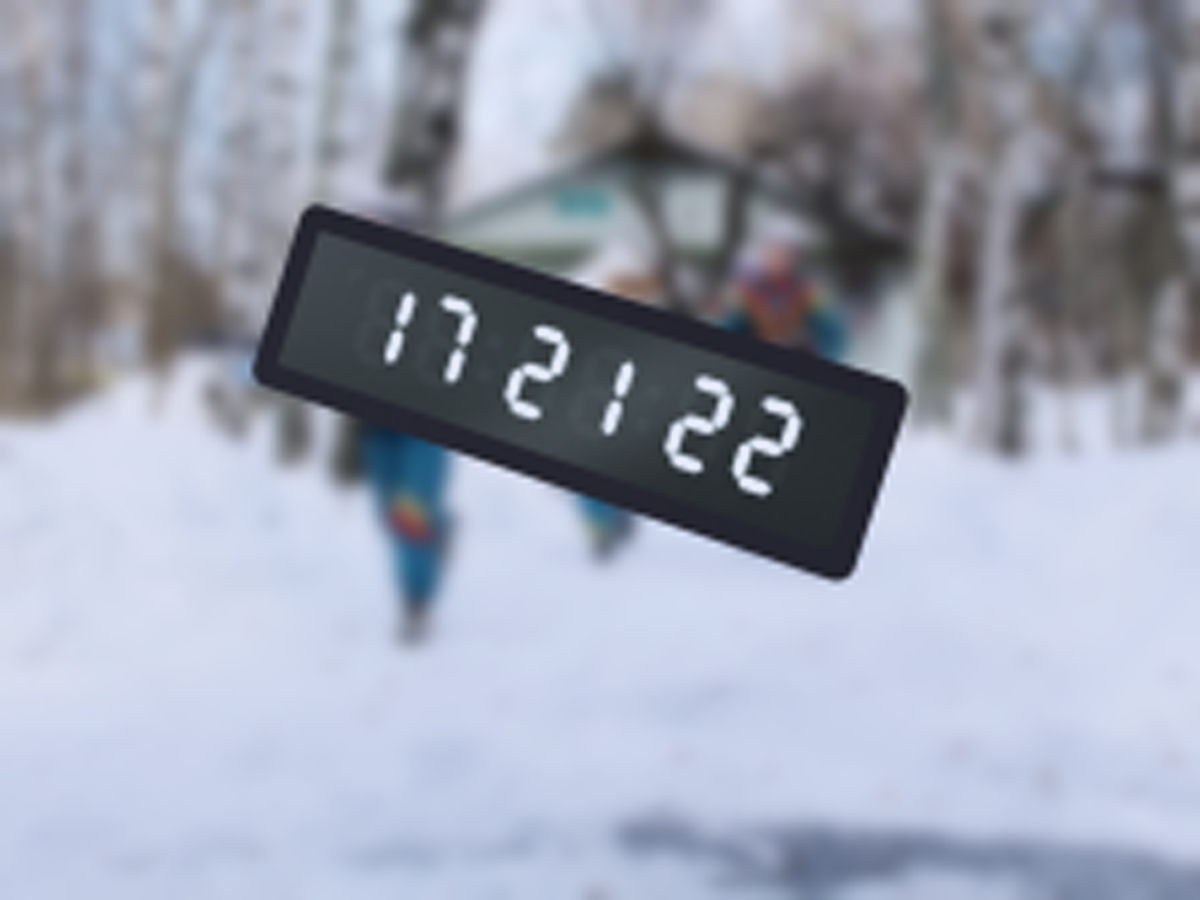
17:21:22
